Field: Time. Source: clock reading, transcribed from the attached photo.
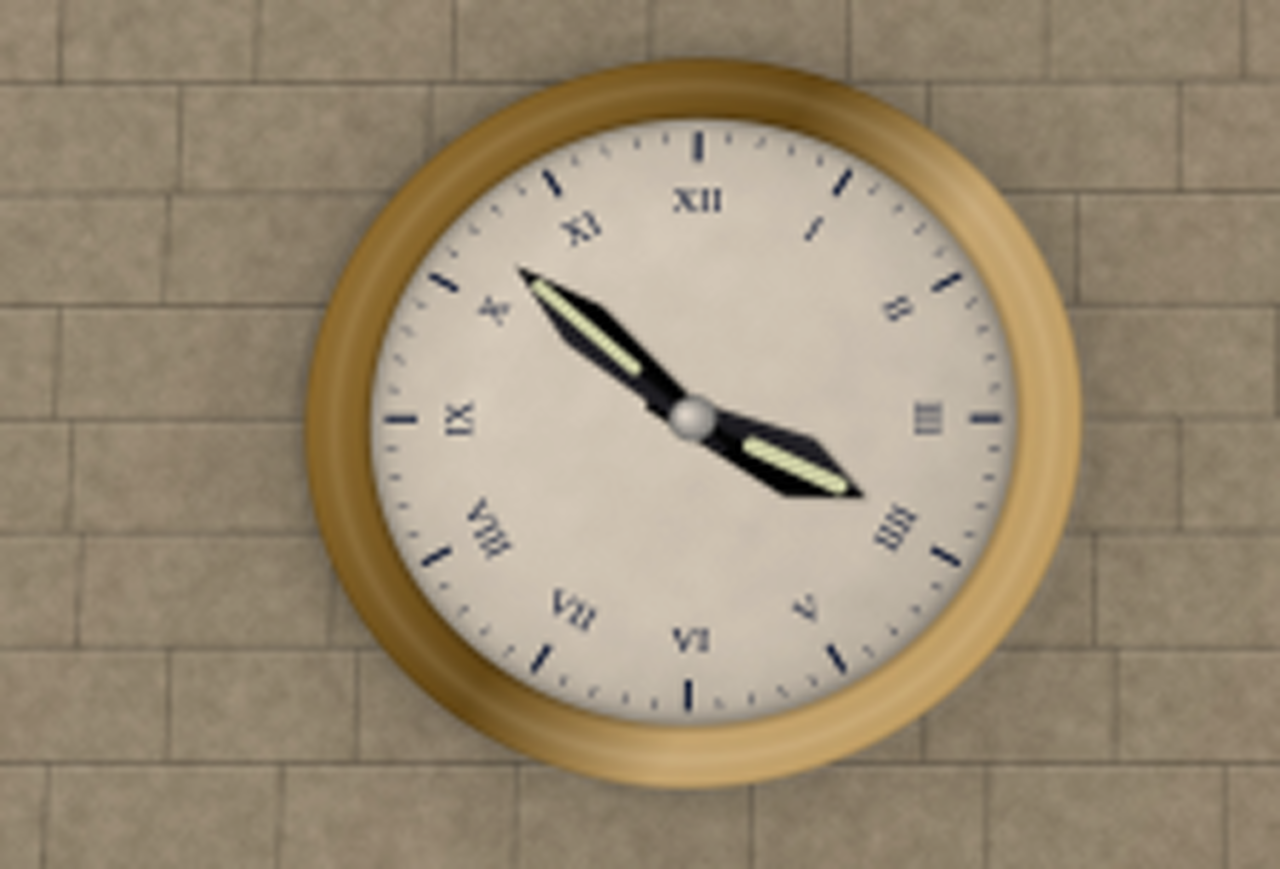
3:52
